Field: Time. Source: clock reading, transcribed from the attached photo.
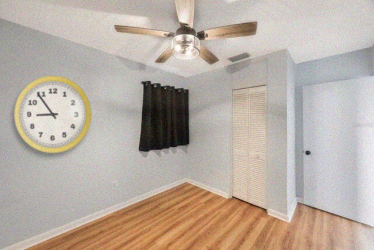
8:54
